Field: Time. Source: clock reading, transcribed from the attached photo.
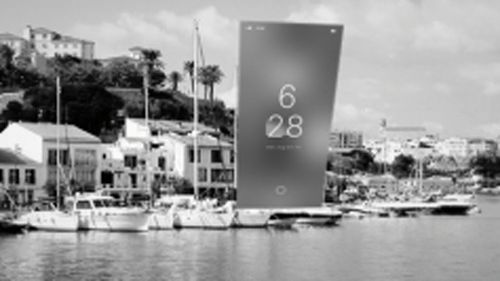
6:28
